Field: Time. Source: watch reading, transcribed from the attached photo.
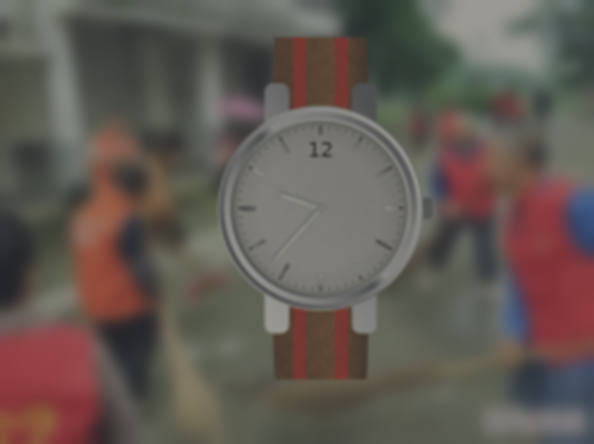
9:37
